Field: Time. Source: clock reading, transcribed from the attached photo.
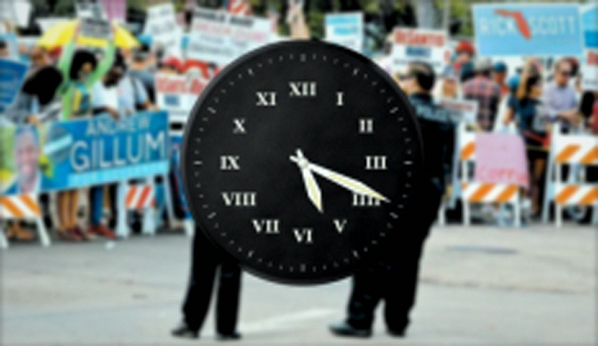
5:19
